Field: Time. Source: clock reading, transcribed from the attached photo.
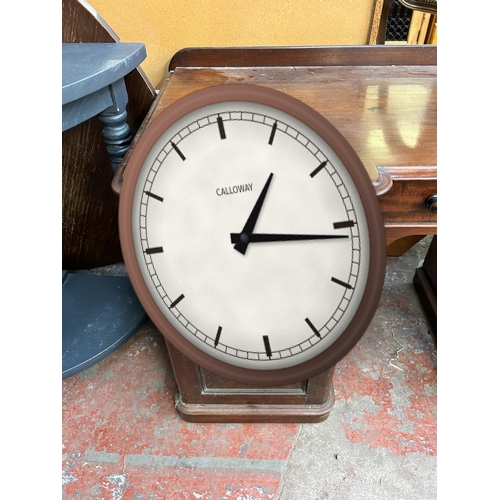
1:16
